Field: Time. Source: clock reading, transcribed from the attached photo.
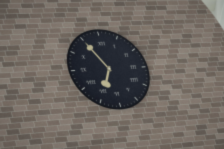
6:55
